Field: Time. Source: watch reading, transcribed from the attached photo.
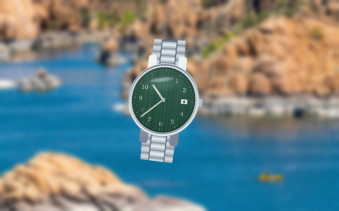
10:38
